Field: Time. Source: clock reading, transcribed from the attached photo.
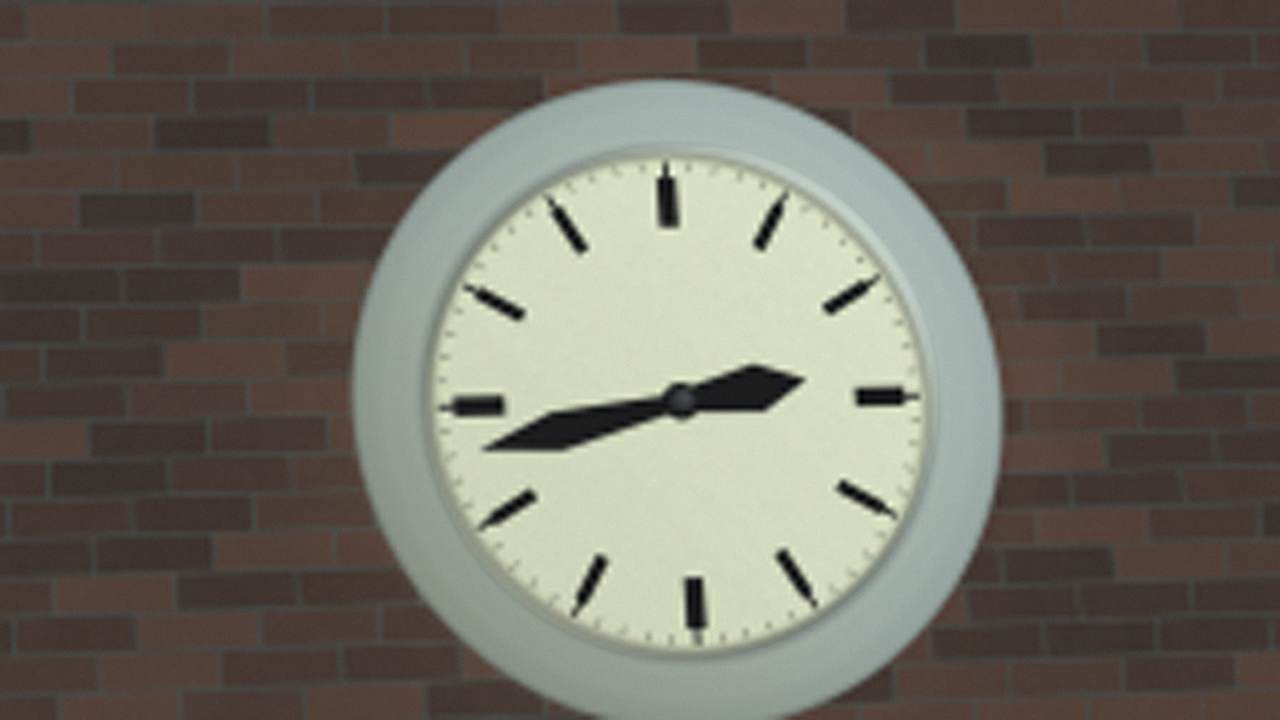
2:43
